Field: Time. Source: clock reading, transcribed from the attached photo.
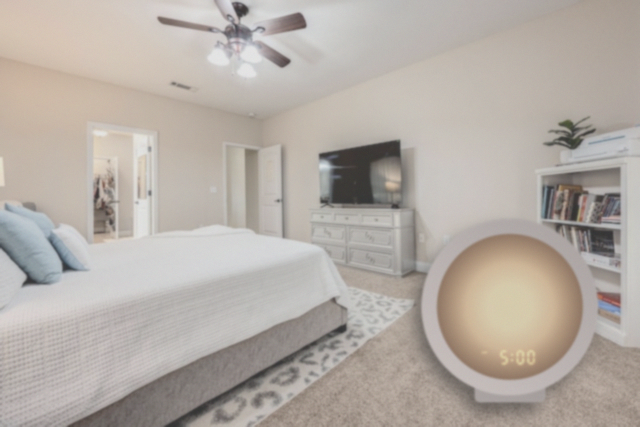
5:00
